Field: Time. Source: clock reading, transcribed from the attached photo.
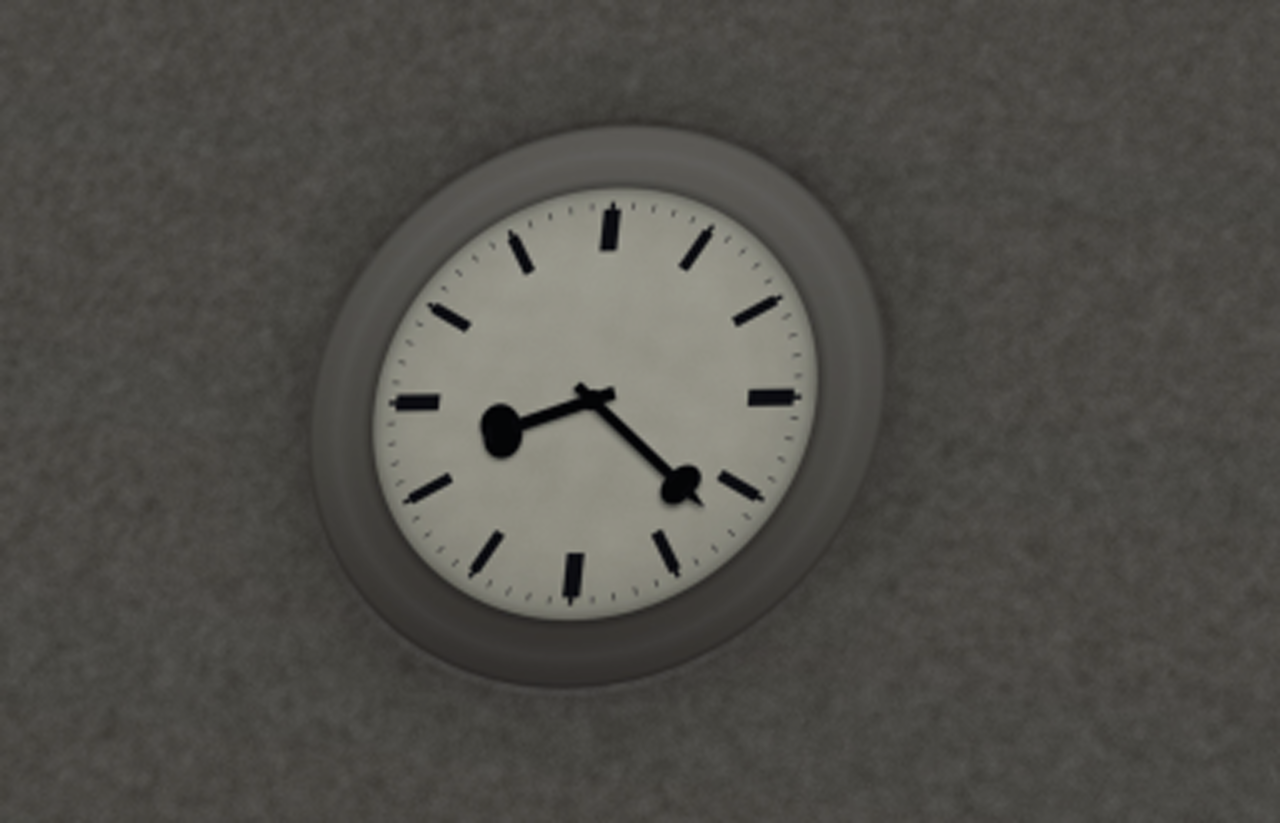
8:22
